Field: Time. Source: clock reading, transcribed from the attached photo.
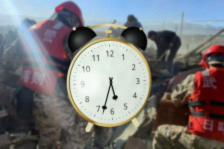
5:33
